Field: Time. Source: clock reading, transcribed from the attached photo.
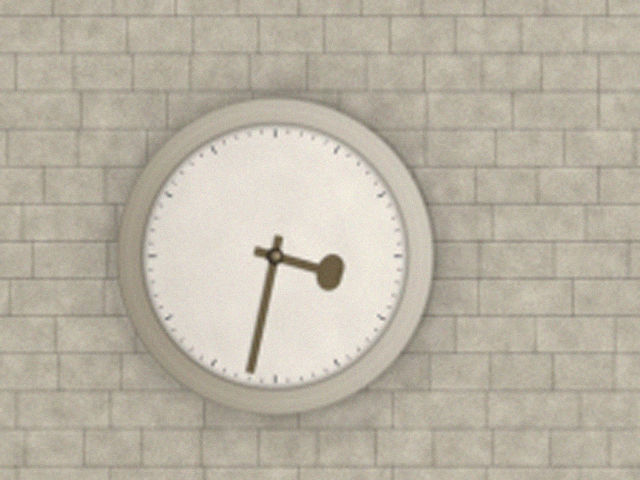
3:32
